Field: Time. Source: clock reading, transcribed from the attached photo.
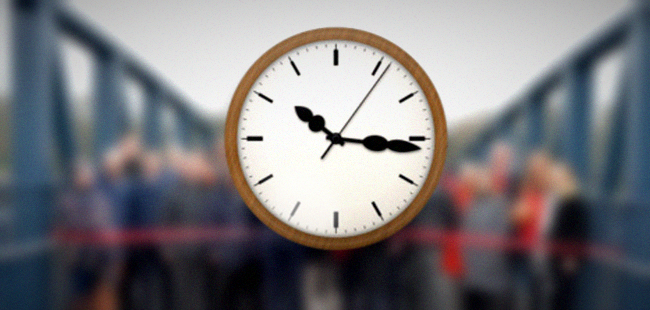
10:16:06
